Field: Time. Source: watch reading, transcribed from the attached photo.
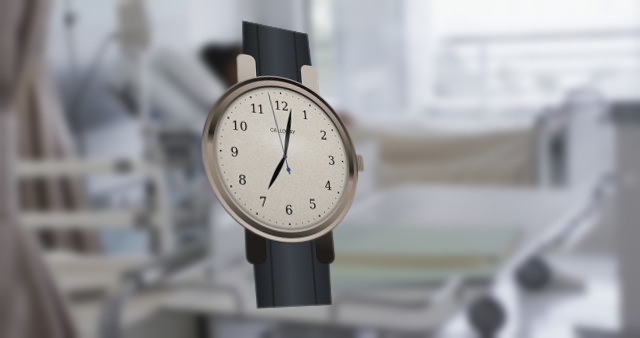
7:01:58
